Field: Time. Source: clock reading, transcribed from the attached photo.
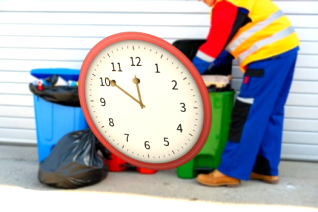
11:51
